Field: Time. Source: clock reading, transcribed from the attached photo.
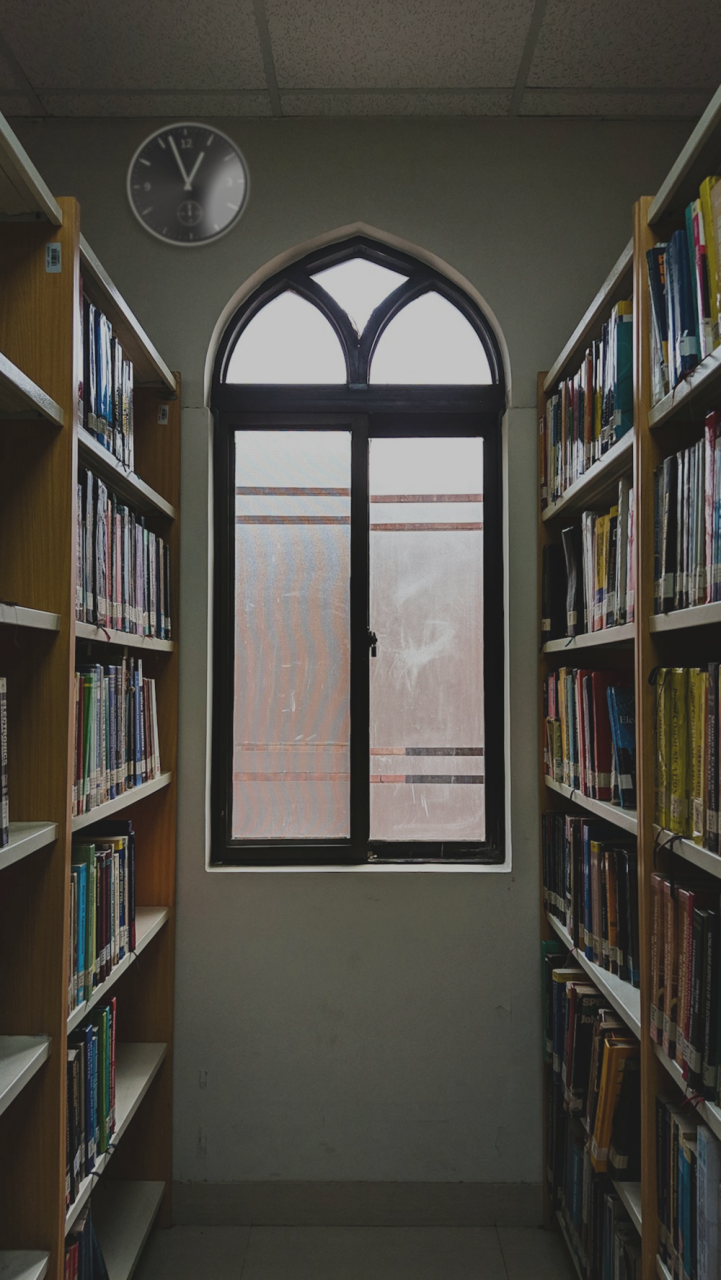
12:57
